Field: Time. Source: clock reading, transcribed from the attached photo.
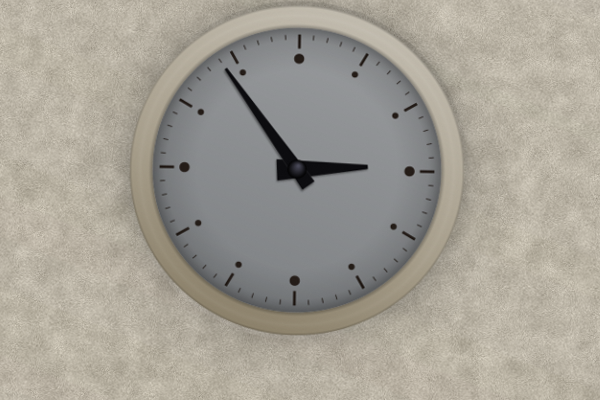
2:54
